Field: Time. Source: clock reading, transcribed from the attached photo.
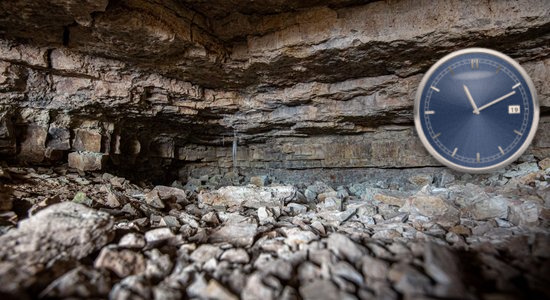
11:11
